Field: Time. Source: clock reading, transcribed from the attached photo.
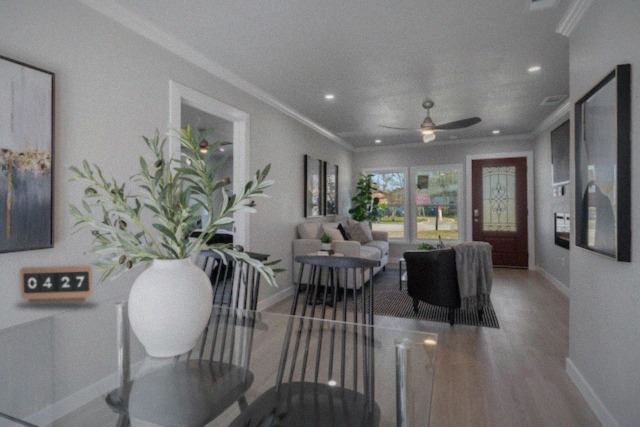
4:27
